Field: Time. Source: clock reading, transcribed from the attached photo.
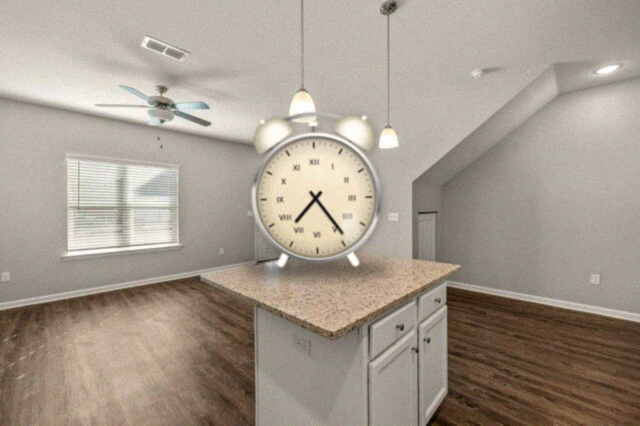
7:24
